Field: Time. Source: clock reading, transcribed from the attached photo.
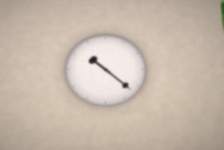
10:22
